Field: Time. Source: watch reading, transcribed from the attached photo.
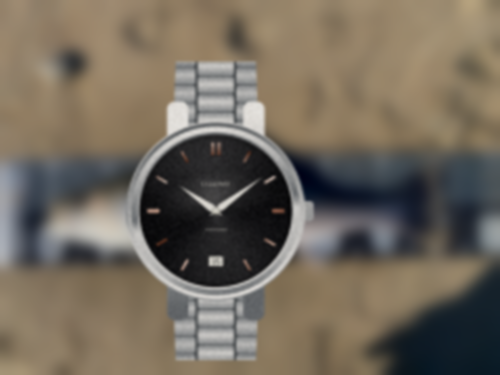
10:09
